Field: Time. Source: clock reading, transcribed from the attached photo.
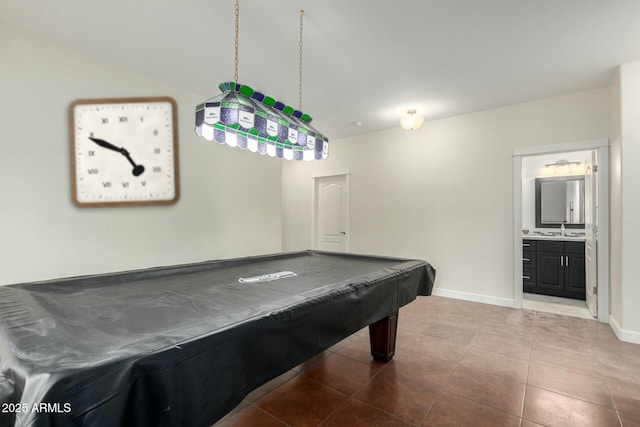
4:49
